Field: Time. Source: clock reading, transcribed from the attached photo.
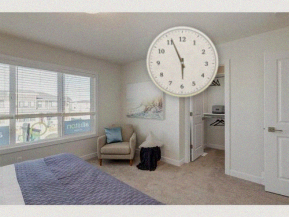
5:56
